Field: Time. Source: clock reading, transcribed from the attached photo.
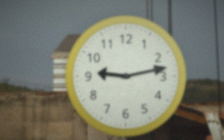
9:13
